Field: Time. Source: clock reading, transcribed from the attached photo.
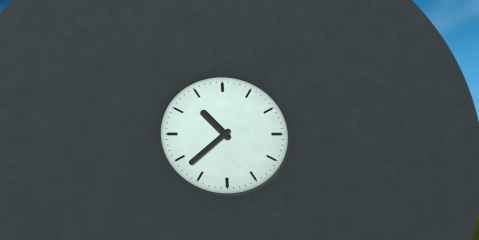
10:38
